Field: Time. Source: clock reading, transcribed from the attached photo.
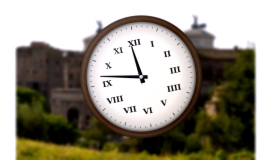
11:47
